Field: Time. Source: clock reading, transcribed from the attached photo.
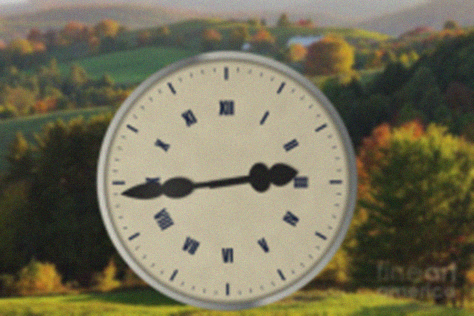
2:44
